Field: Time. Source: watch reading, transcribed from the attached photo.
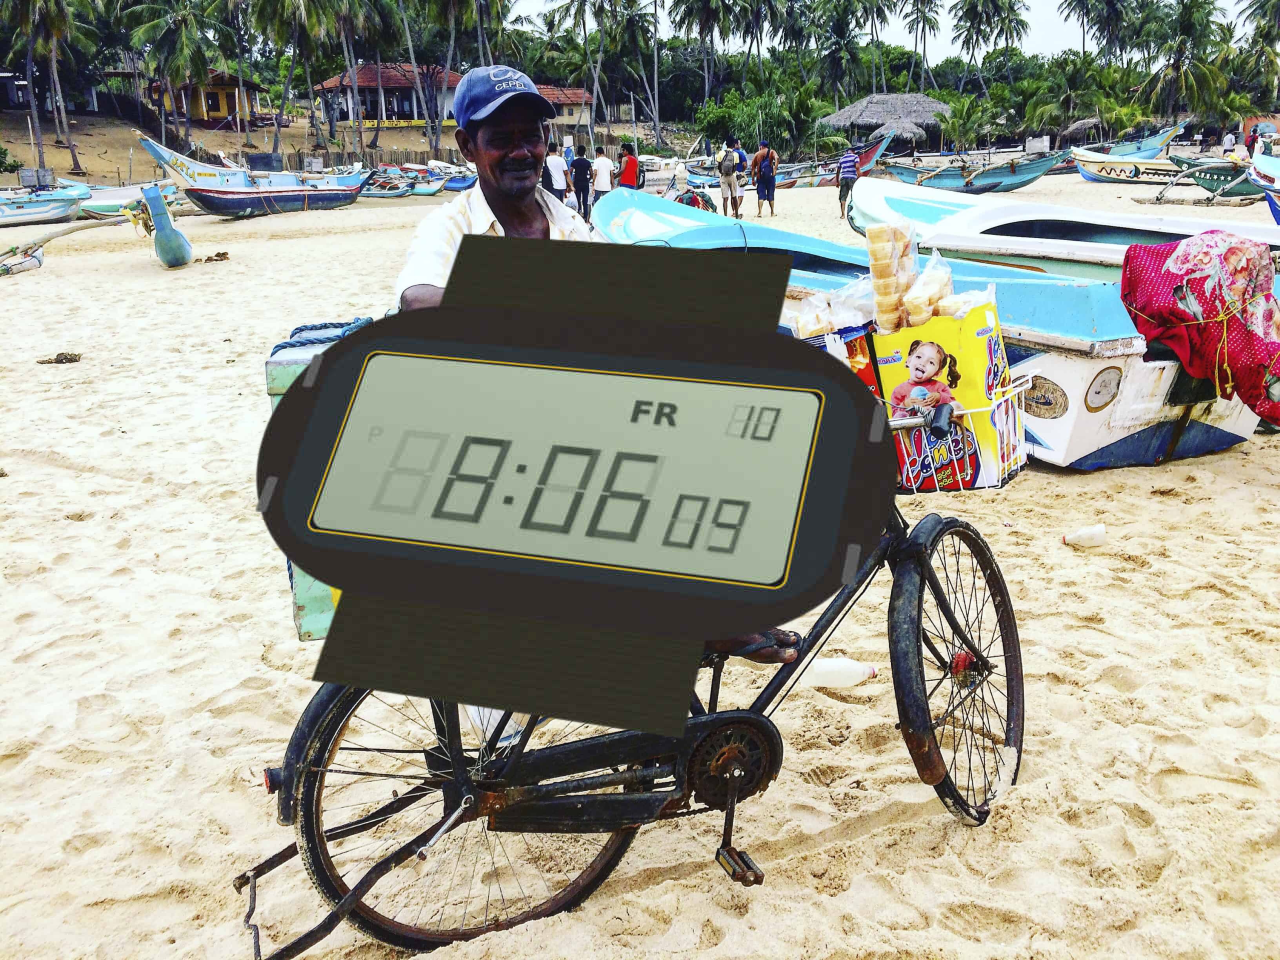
8:06:09
